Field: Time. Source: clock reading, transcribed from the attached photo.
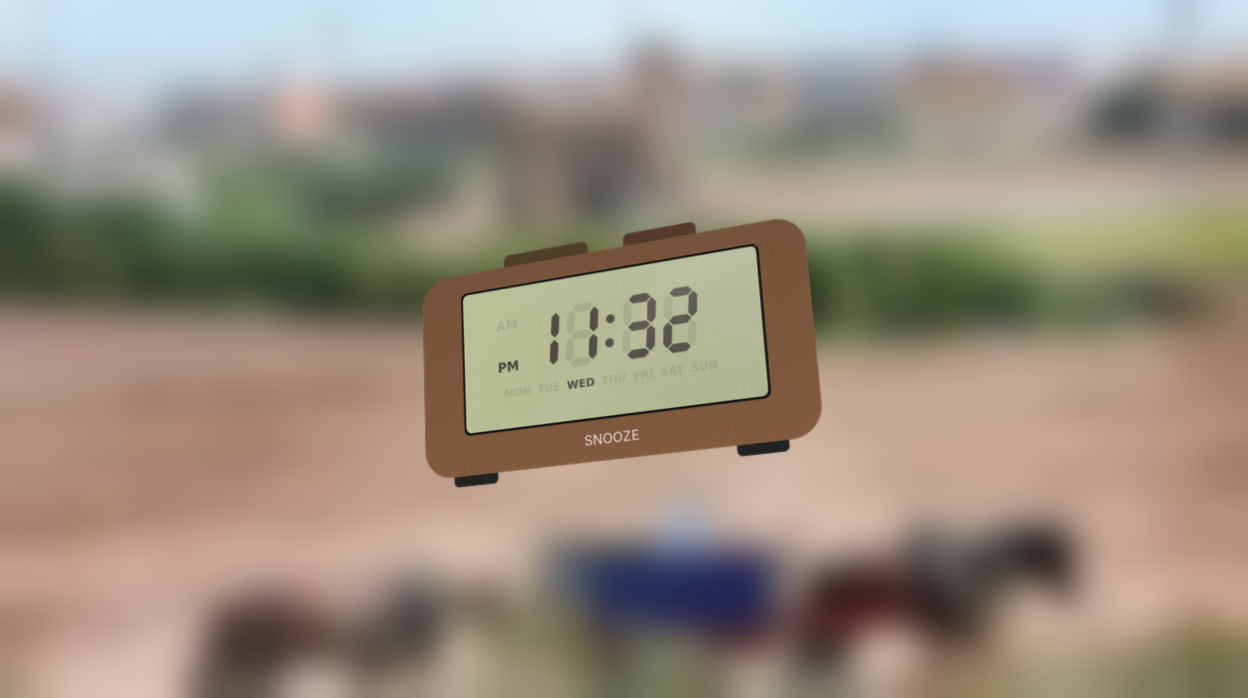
11:32
